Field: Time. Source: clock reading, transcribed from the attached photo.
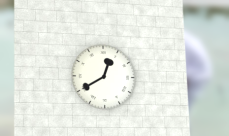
12:40
